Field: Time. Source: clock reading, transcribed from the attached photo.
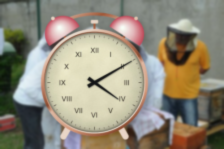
4:10
